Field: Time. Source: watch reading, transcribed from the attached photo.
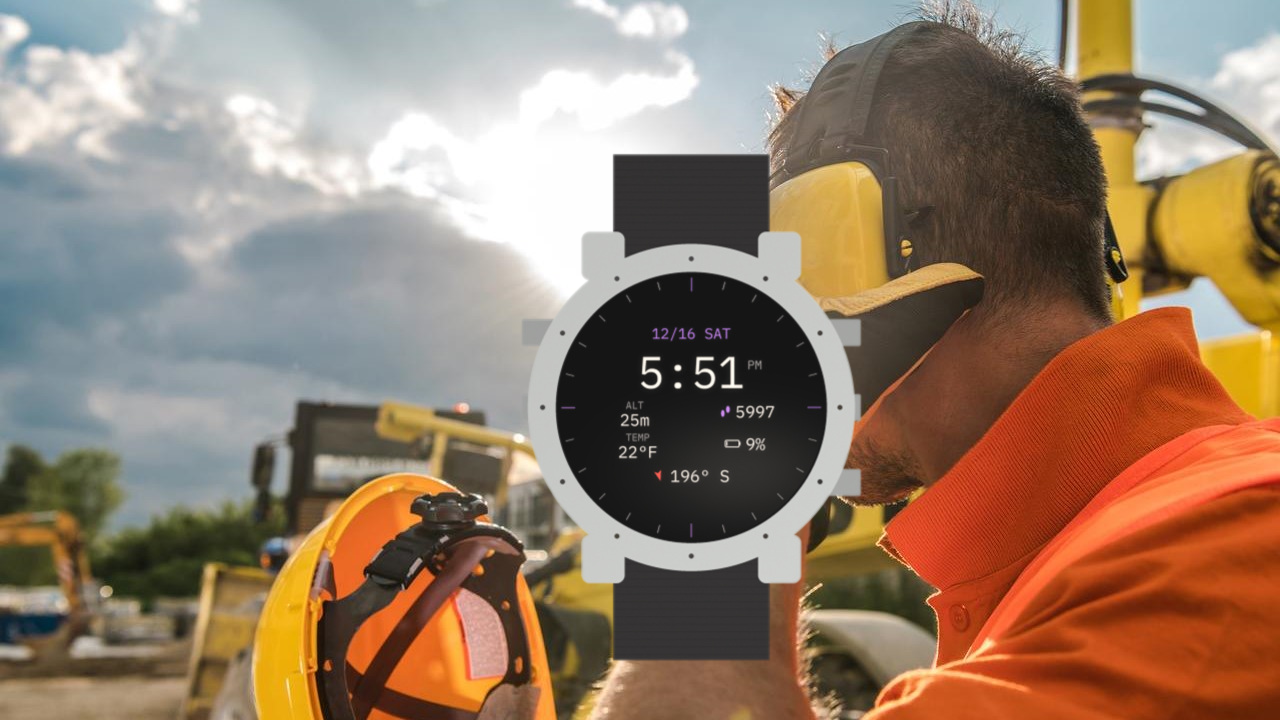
5:51
